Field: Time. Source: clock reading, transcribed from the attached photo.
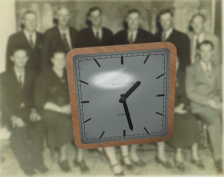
1:28
